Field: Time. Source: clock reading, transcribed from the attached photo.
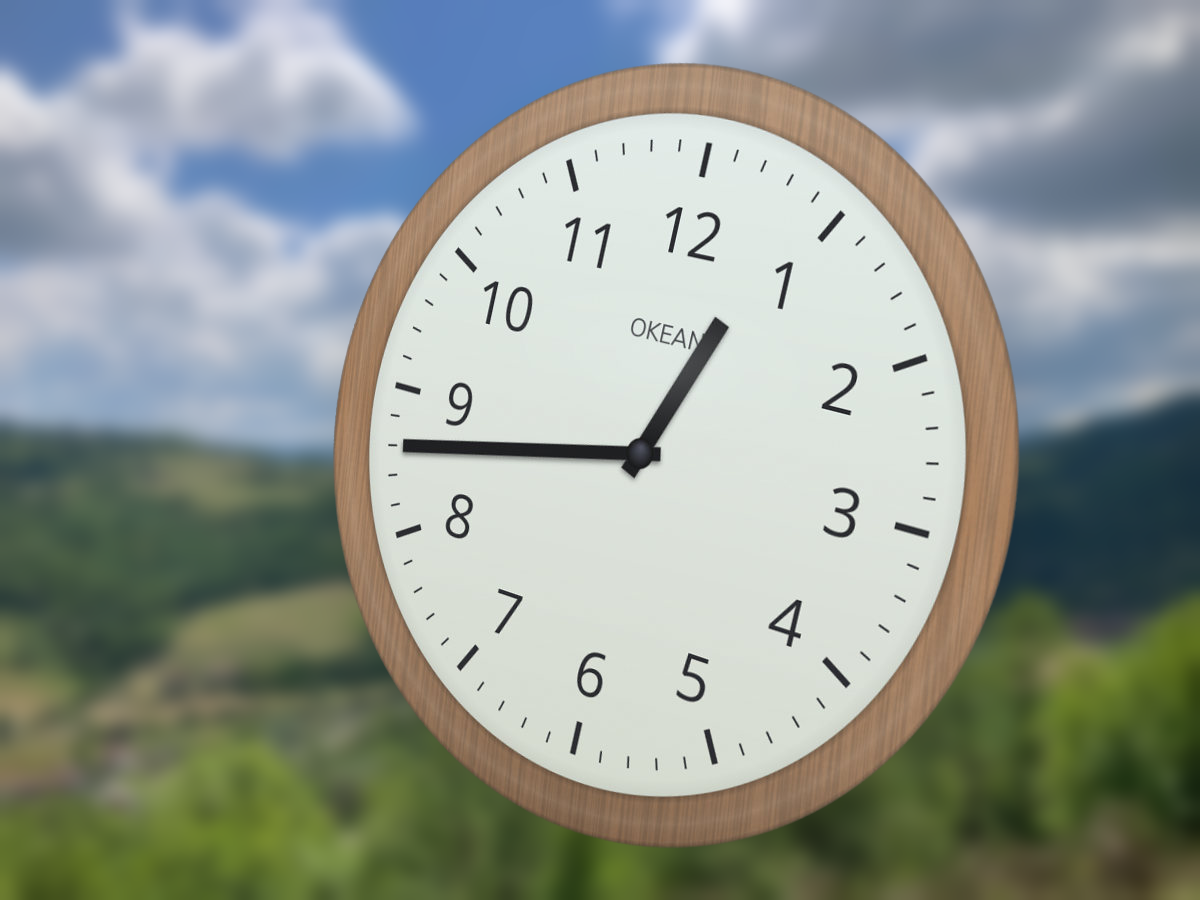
12:43
